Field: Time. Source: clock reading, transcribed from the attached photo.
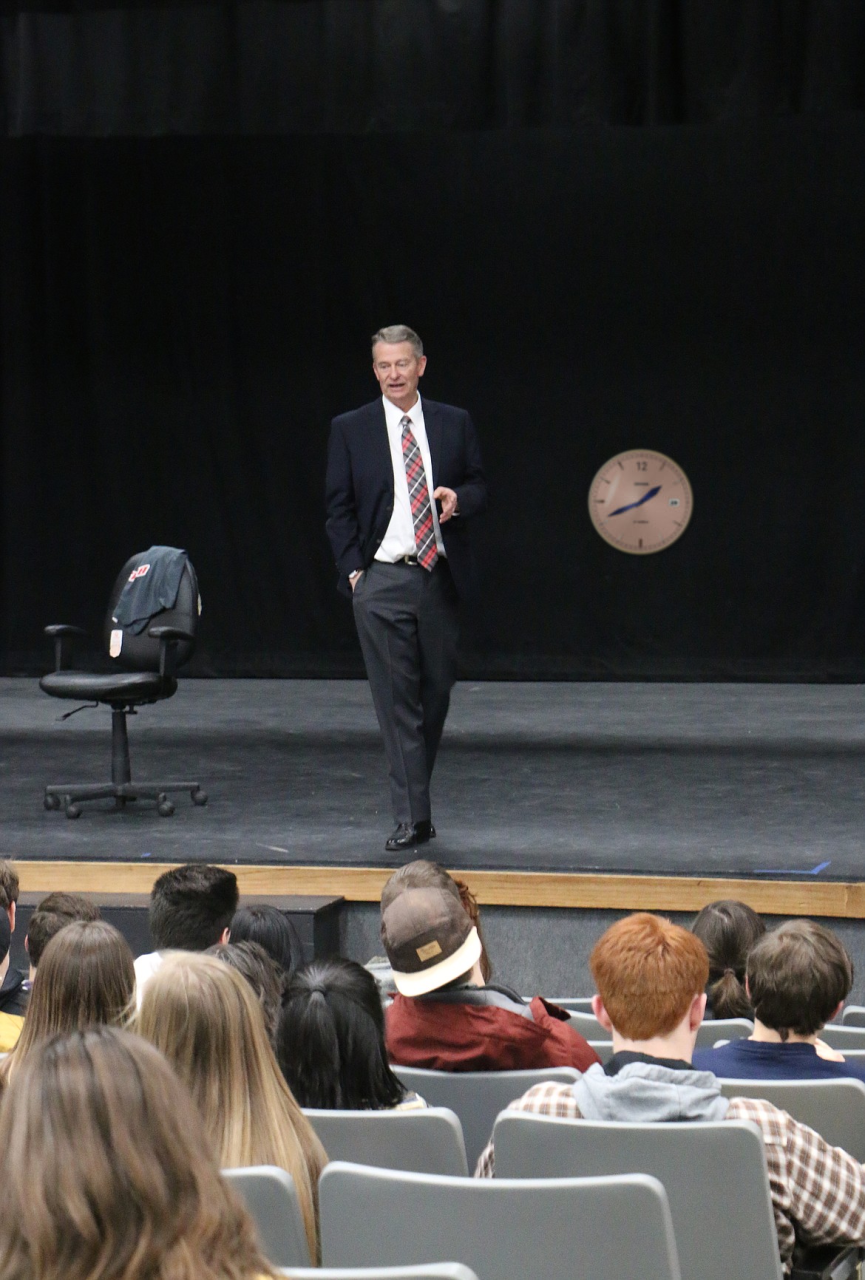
1:41
